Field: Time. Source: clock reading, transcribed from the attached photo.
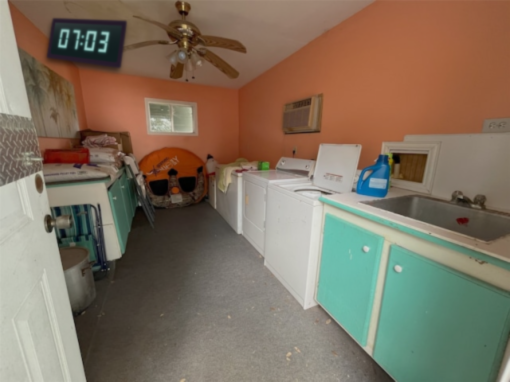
7:03
